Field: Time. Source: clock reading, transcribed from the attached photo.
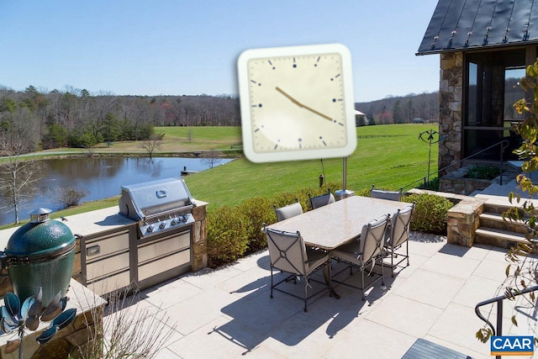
10:20
